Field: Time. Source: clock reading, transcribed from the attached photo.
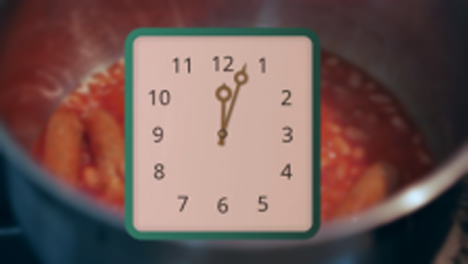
12:03
